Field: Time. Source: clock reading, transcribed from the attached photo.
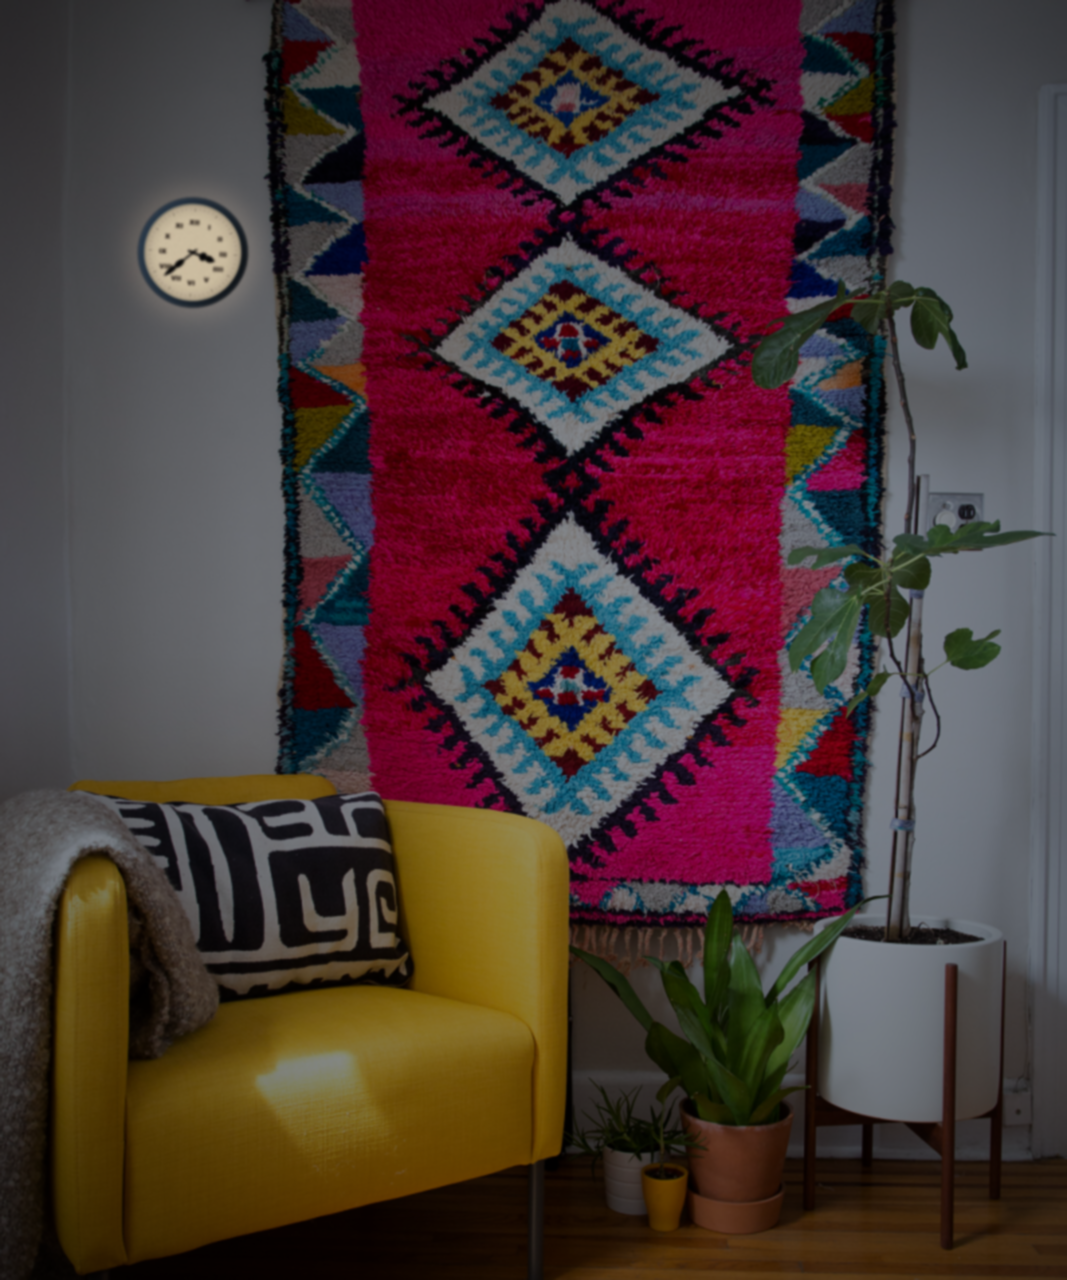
3:38
